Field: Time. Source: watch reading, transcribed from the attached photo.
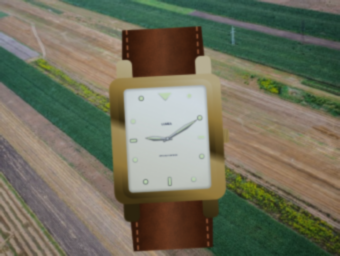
9:10
